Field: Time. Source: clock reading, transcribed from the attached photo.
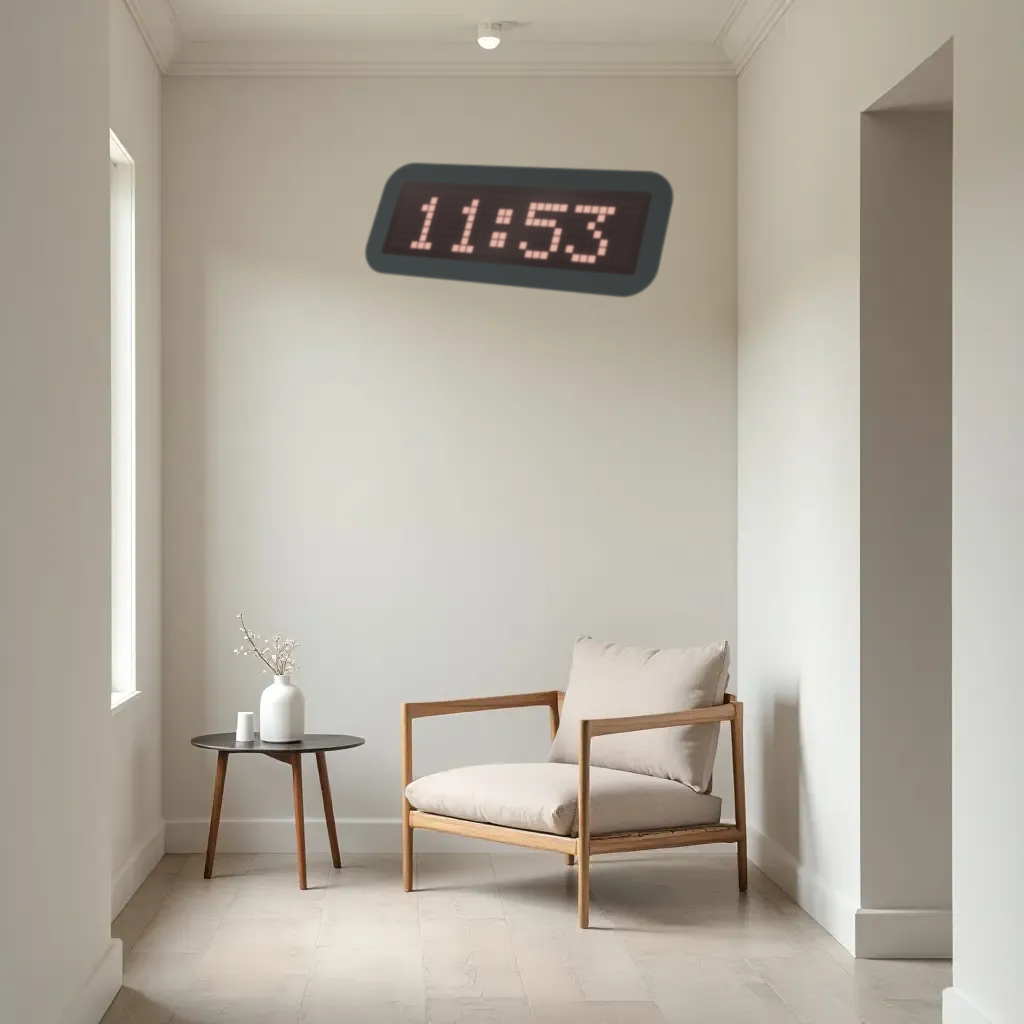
11:53
